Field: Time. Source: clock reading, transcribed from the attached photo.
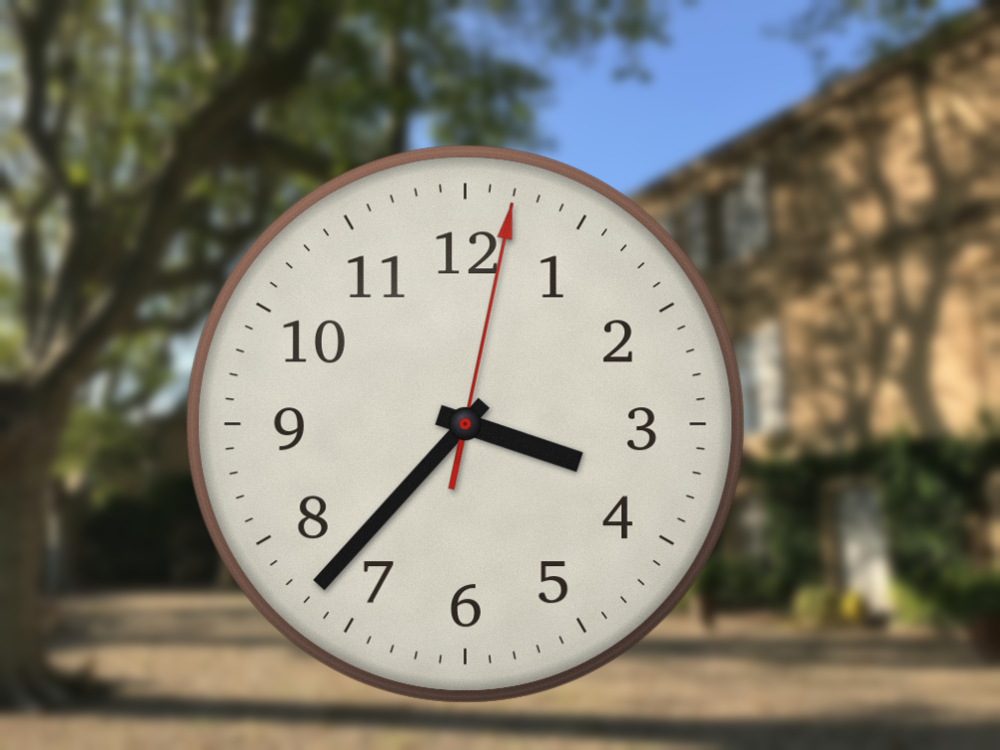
3:37:02
